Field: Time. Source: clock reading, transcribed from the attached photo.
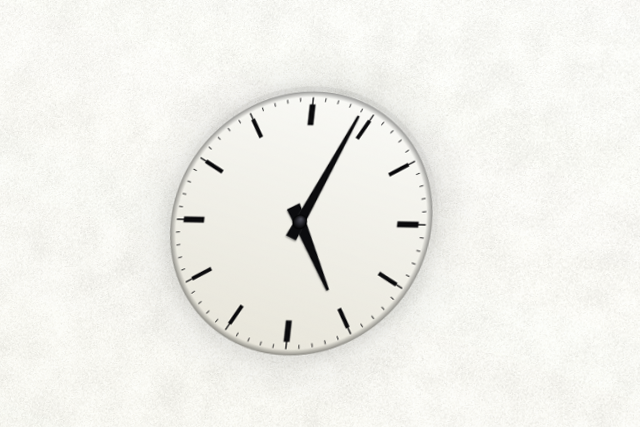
5:04
